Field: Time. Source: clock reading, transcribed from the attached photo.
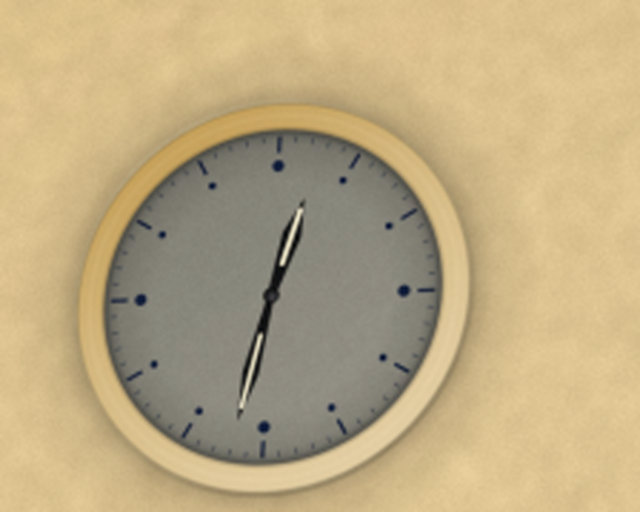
12:32
